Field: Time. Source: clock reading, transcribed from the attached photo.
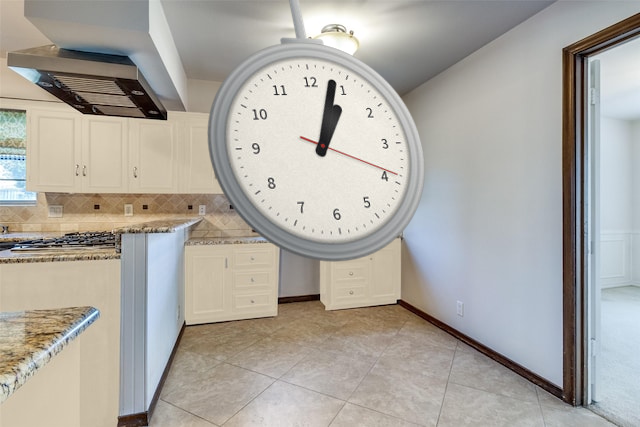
1:03:19
